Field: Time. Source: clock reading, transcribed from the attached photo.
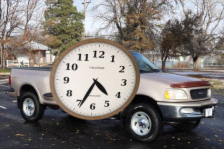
4:34
